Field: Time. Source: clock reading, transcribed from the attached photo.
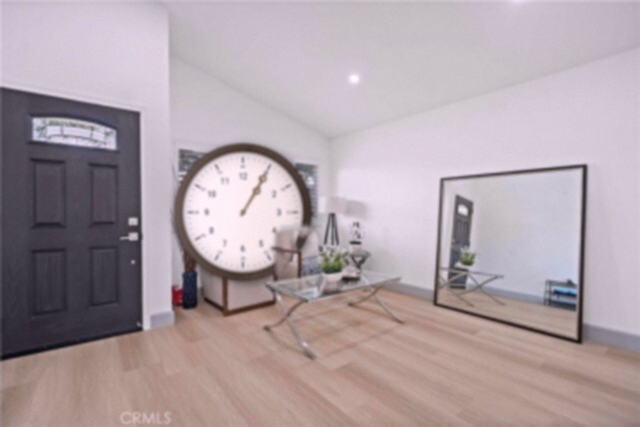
1:05
